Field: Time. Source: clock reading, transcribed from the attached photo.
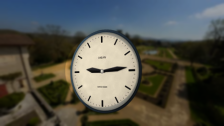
9:14
